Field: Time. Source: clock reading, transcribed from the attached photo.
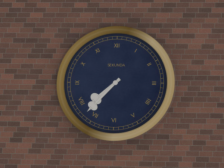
7:37
